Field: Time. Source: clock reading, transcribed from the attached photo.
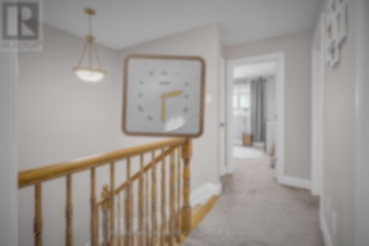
2:30
